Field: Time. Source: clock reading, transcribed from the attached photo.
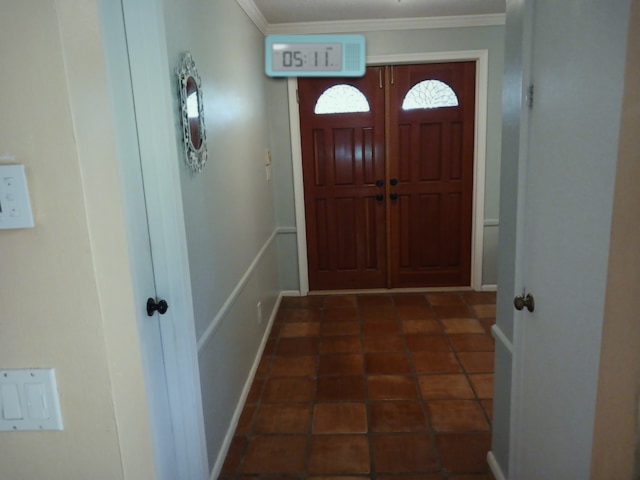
5:11
